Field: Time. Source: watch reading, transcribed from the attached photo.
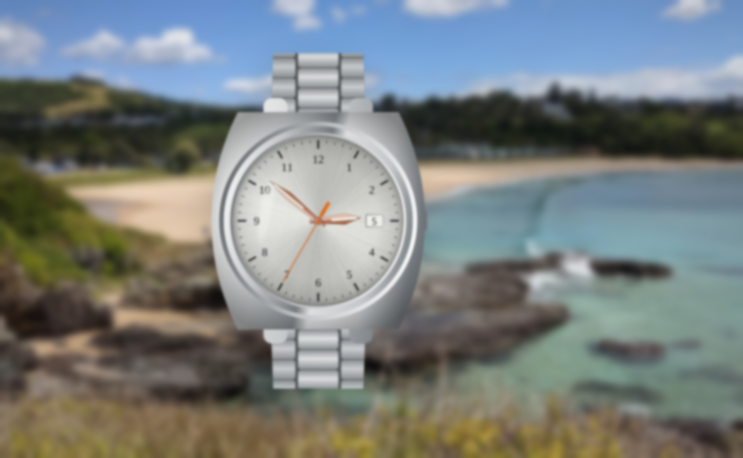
2:51:35
